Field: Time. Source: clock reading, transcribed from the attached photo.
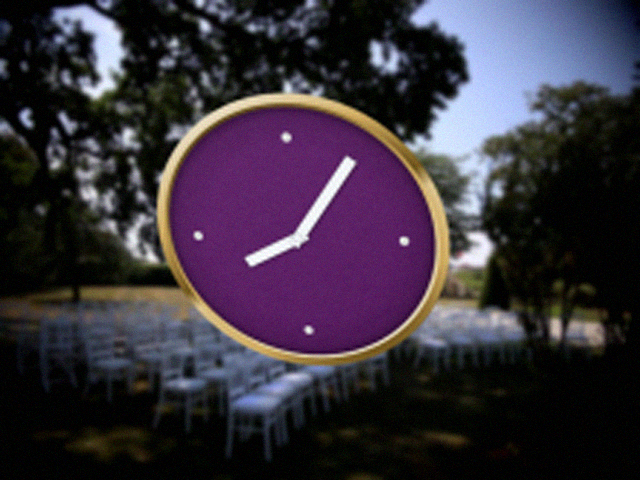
8:06
